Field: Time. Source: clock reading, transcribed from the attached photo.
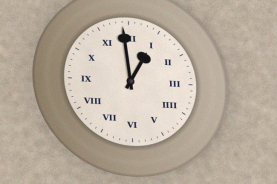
12:59
